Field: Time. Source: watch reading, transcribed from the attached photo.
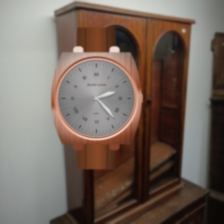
2:23
